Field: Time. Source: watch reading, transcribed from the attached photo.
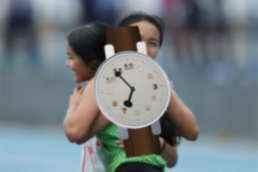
6:54
